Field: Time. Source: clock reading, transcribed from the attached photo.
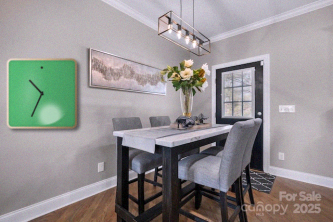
10:34
